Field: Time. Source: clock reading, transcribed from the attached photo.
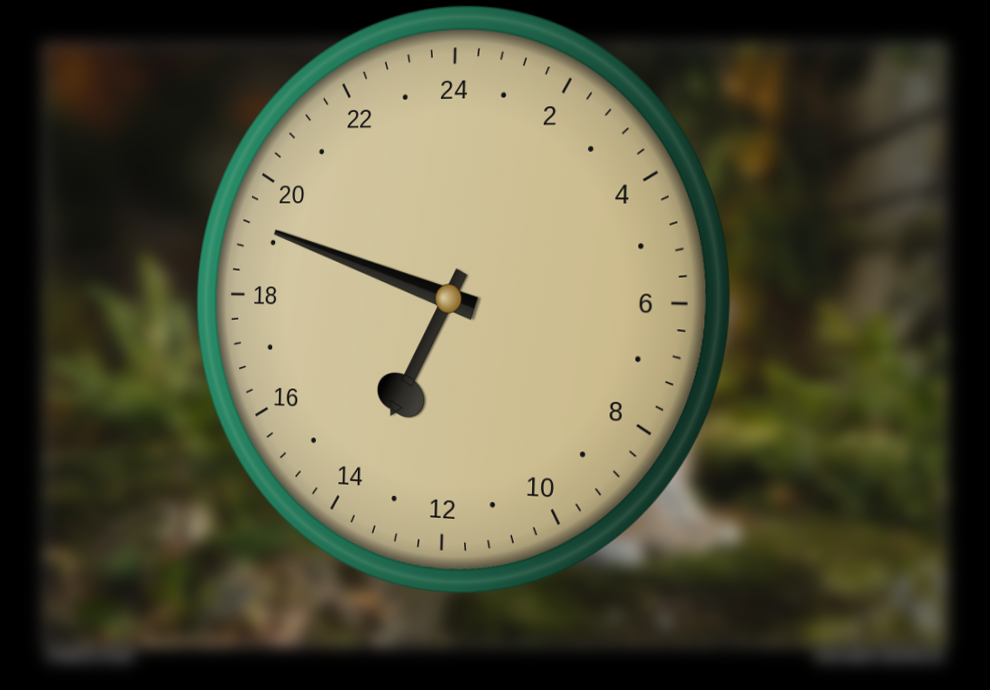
13:48
